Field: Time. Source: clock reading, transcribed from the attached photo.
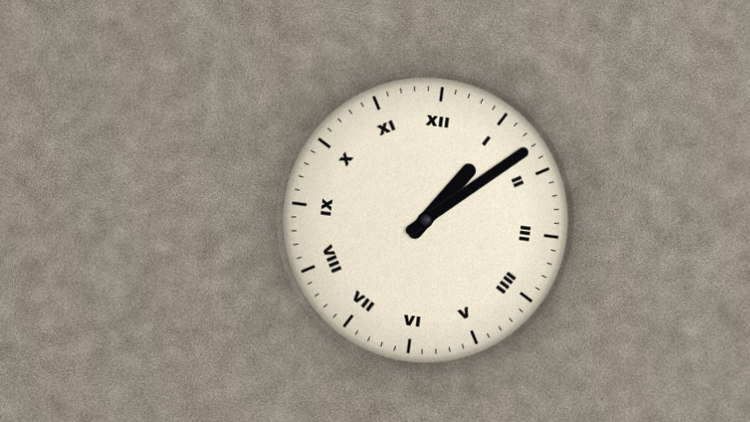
1:08
